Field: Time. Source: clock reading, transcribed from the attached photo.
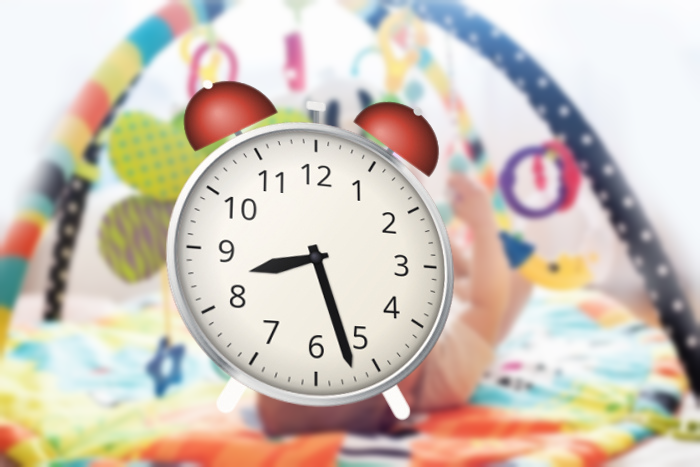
8:27
